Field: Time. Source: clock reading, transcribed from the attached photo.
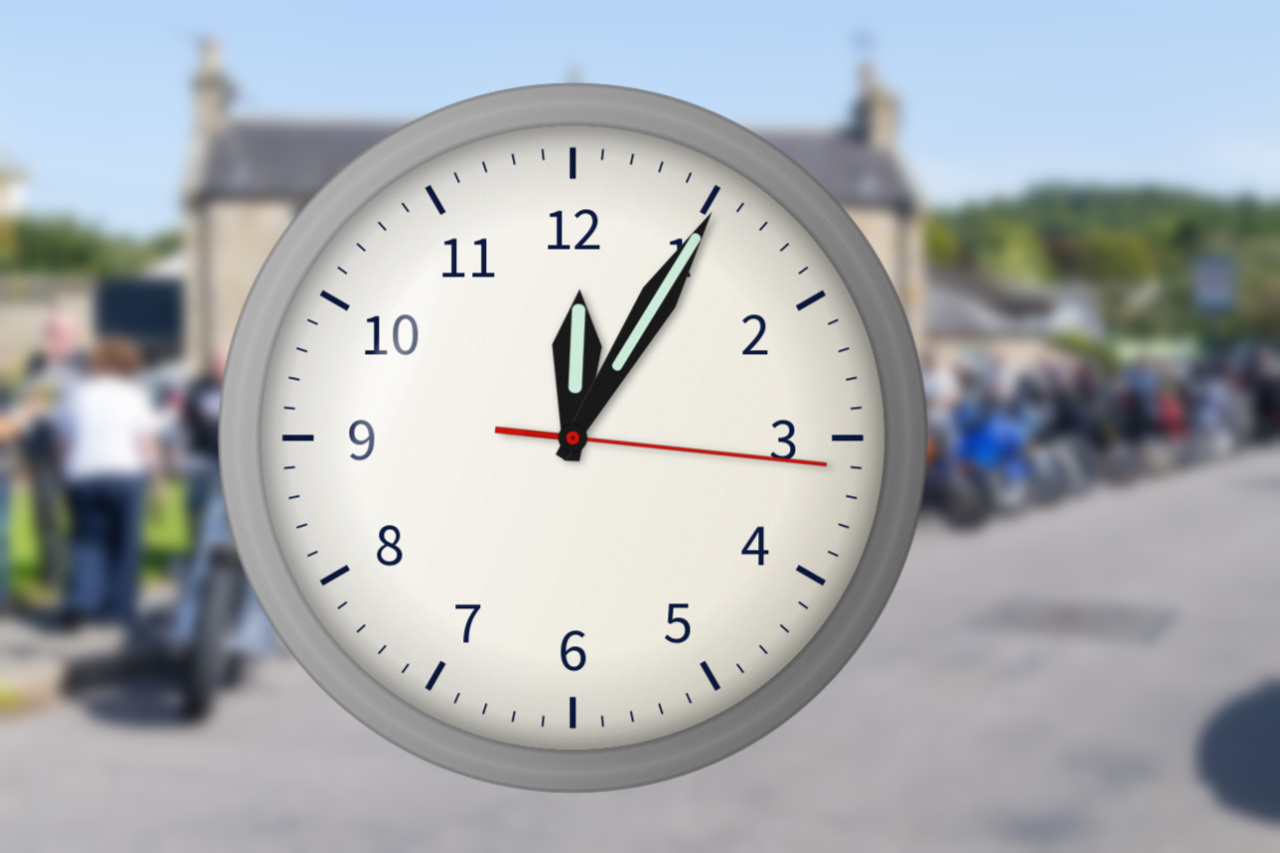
12:05:16
